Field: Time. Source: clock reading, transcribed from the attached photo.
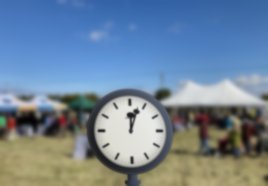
12:03
